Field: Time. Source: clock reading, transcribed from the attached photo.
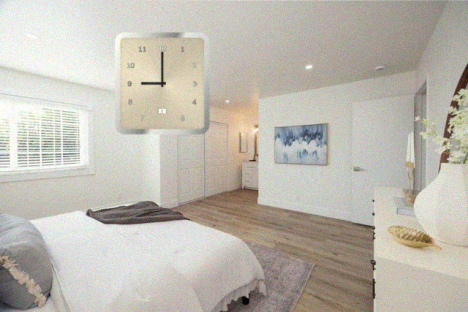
9:00
